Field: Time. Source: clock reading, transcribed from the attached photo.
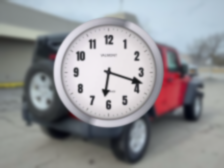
6:18
